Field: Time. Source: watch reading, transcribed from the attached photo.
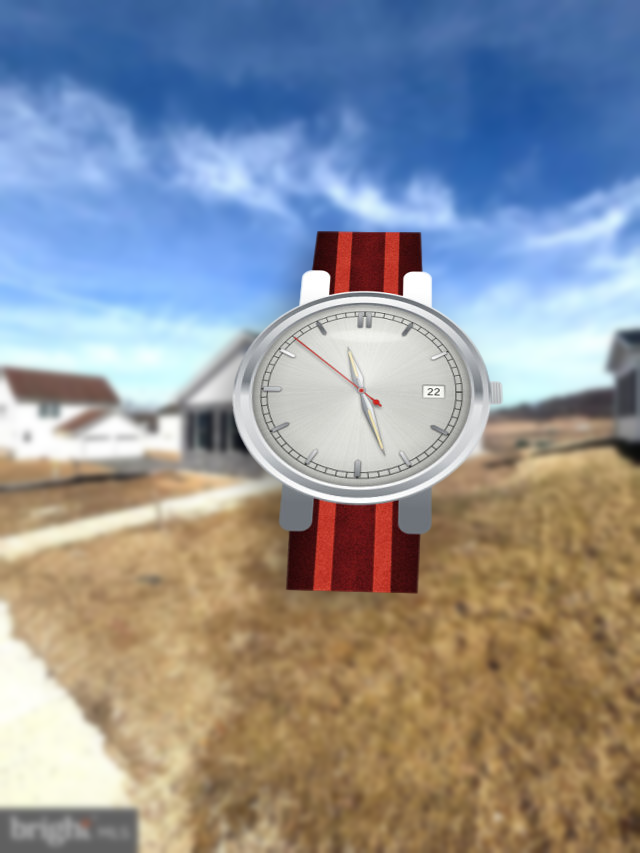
11:26:52
